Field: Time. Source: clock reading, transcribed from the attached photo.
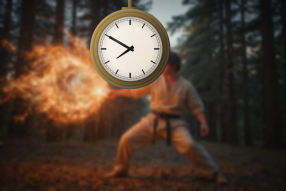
7:50
